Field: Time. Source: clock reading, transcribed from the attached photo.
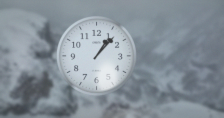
1:07
